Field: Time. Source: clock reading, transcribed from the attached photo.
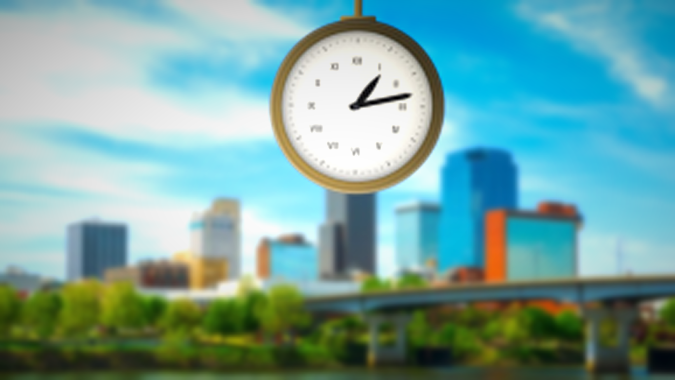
1:13
